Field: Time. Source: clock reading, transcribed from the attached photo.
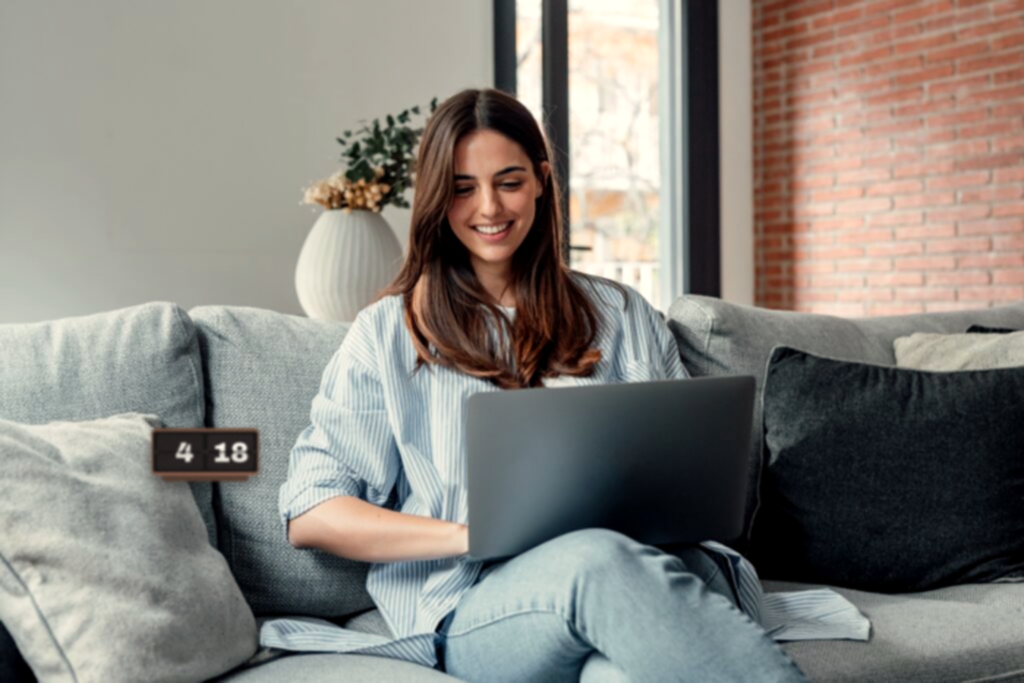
4:18
